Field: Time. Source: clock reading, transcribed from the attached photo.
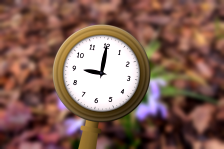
9:00
